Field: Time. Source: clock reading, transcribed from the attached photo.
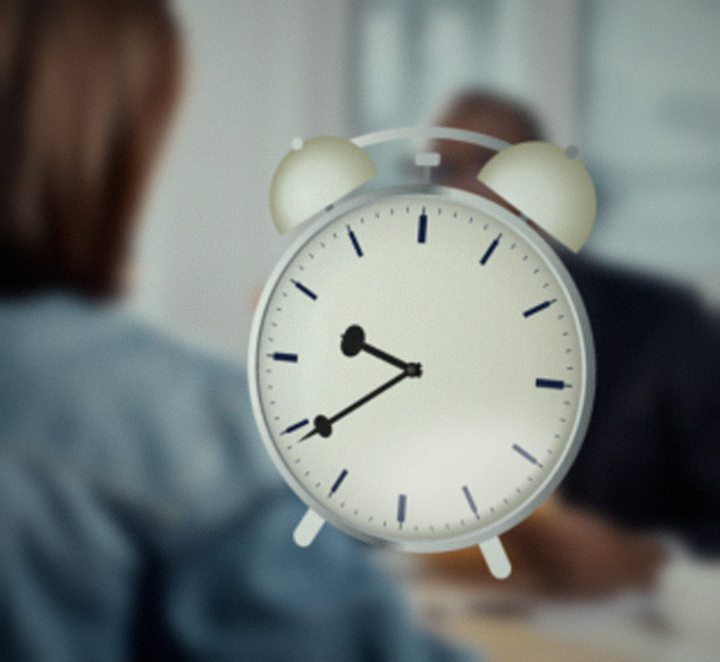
9:39
